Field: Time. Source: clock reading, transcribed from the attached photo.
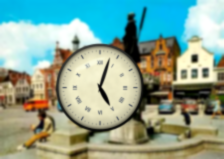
5:03
